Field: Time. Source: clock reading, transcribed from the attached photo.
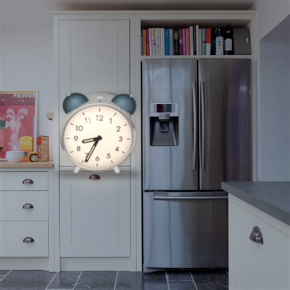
8:34
